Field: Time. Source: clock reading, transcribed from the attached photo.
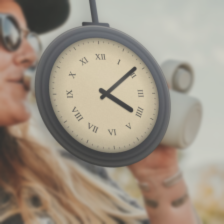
4:09
